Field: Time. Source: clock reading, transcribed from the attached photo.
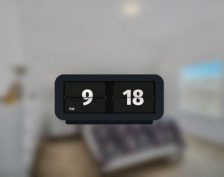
9:18
